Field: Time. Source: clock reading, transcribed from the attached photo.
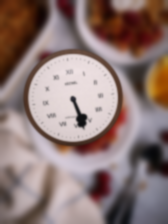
5:28
